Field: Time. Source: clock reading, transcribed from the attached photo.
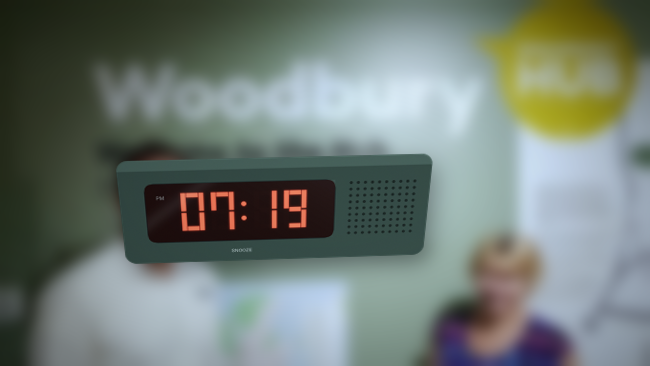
7:19
